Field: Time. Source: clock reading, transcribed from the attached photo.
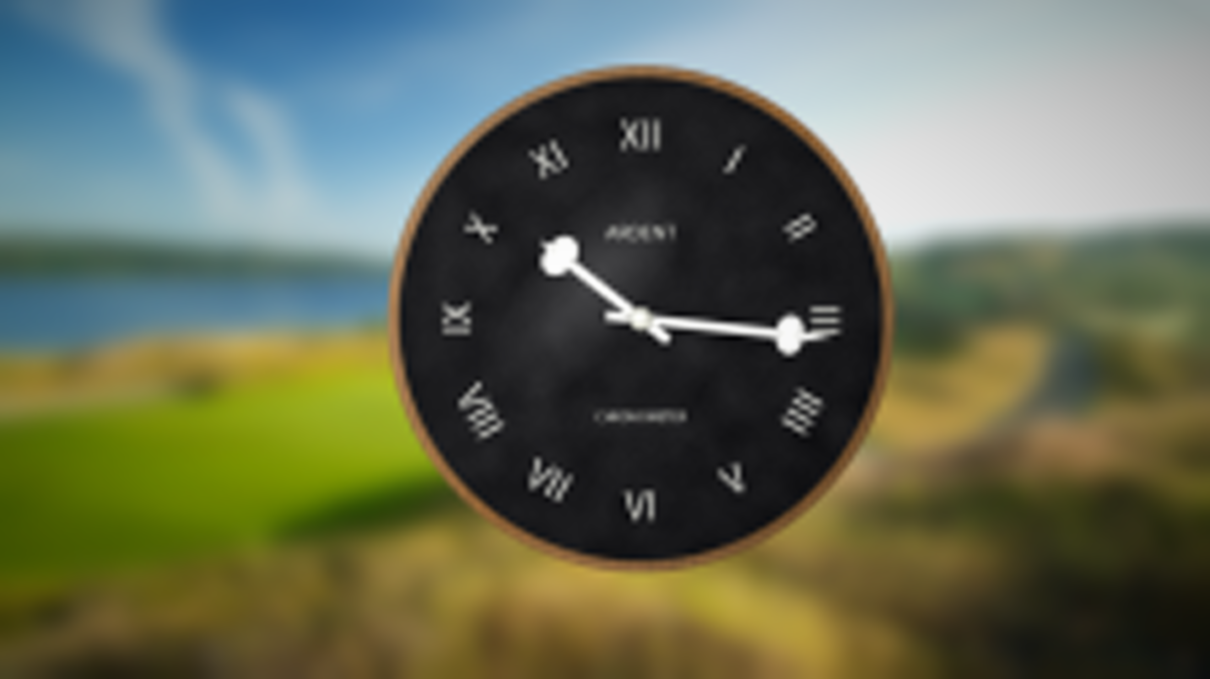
10:16
